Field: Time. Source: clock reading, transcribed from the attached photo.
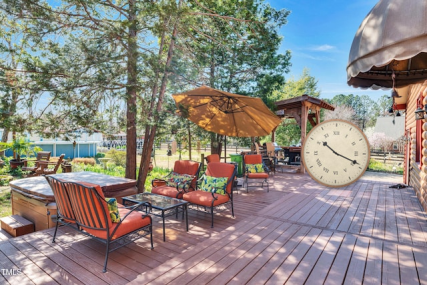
10:19
